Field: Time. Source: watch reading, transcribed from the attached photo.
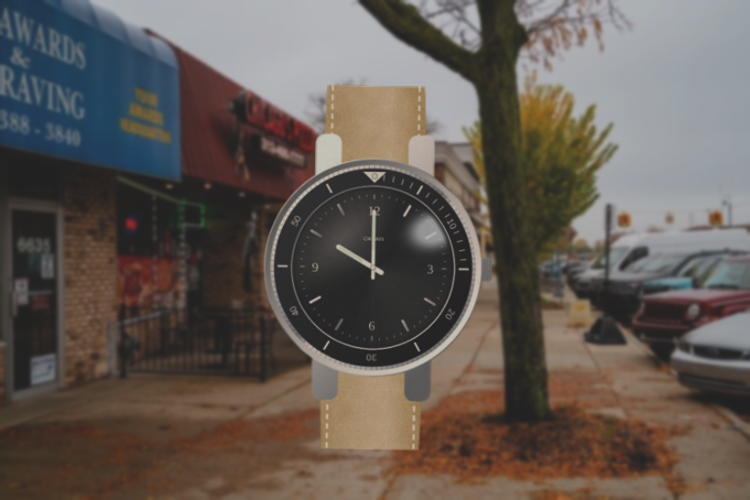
10:00
